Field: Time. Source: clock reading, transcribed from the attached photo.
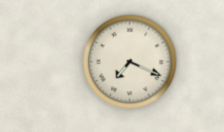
7:19
